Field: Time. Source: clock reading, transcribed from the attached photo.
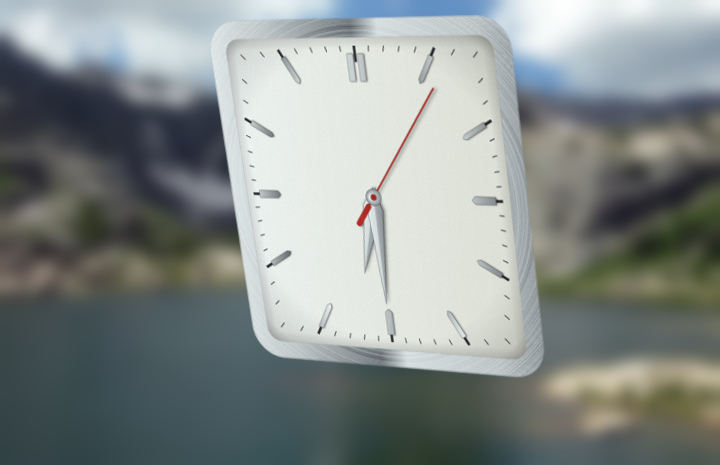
6:30:06
